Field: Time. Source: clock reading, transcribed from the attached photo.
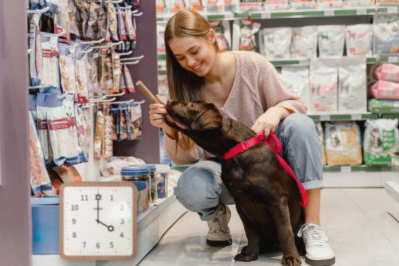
4:00
